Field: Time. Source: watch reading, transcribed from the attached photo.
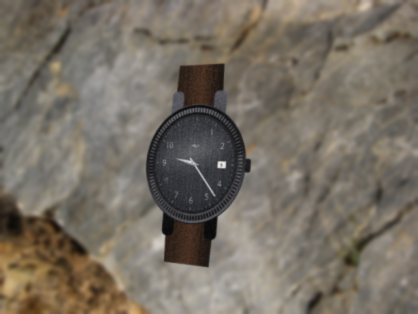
9:23
